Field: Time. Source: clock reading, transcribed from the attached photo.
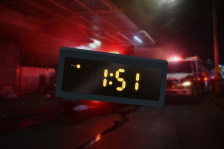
1:51
